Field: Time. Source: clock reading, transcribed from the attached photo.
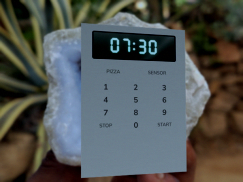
7:30
